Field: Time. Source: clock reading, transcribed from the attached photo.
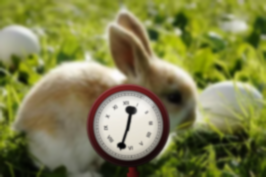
12:34
